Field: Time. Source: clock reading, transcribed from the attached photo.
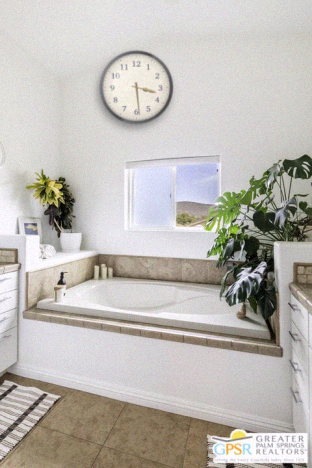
3:29
